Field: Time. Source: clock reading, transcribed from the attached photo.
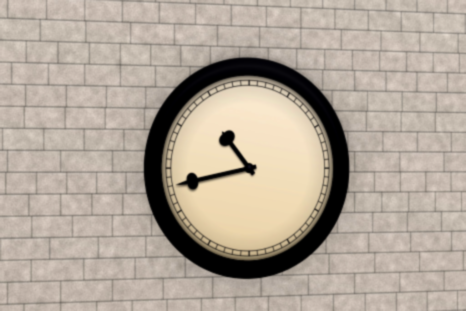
10:43
